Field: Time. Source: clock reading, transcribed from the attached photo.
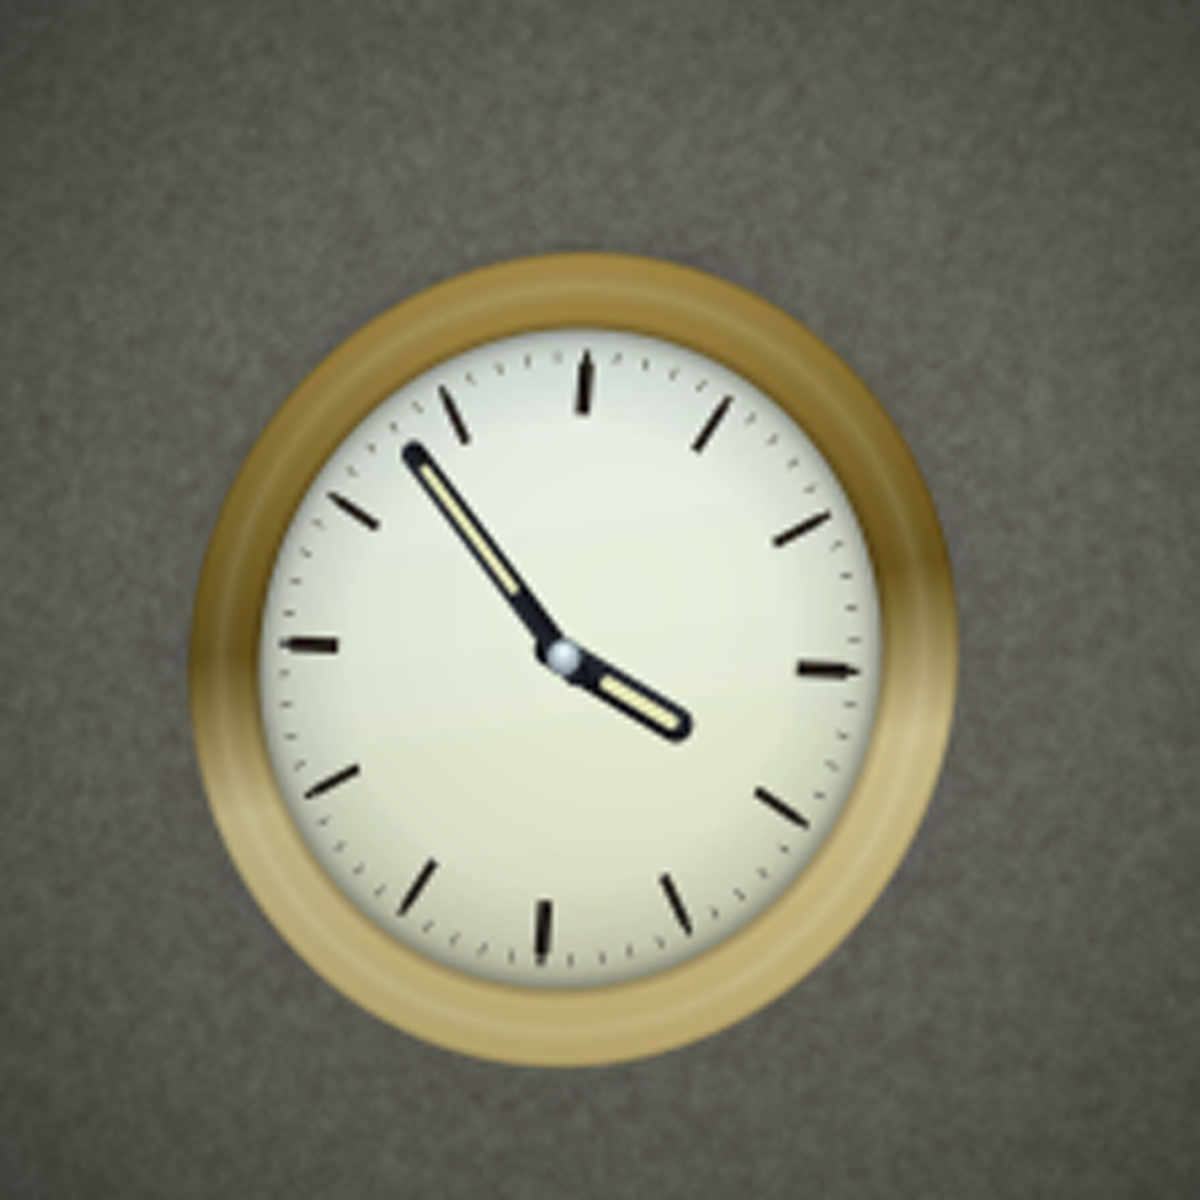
3:53
